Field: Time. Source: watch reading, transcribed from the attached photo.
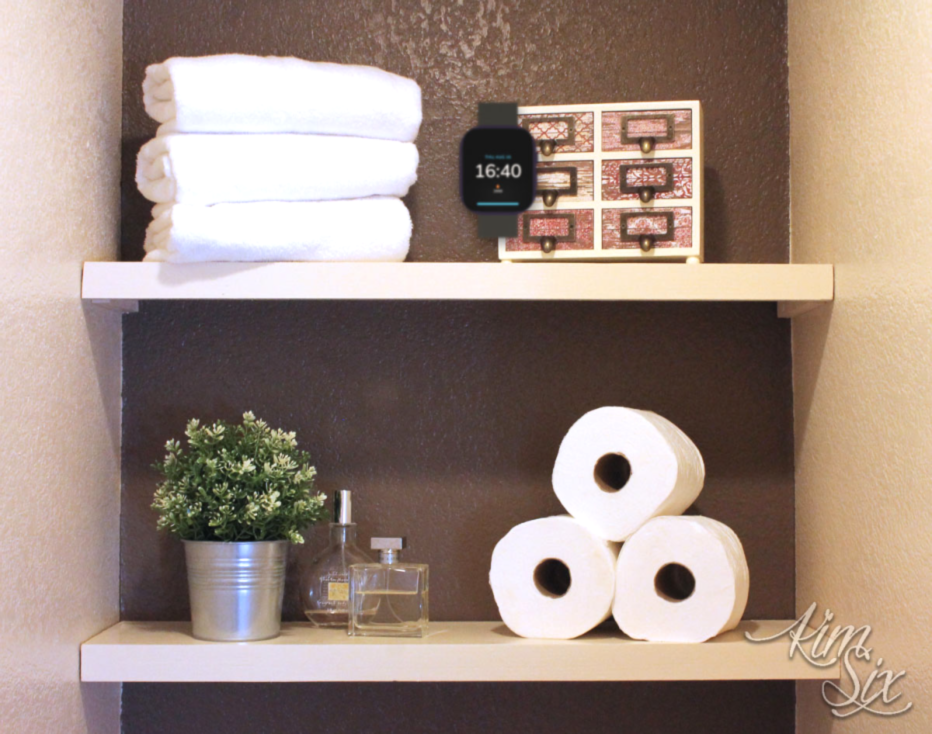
16:40
